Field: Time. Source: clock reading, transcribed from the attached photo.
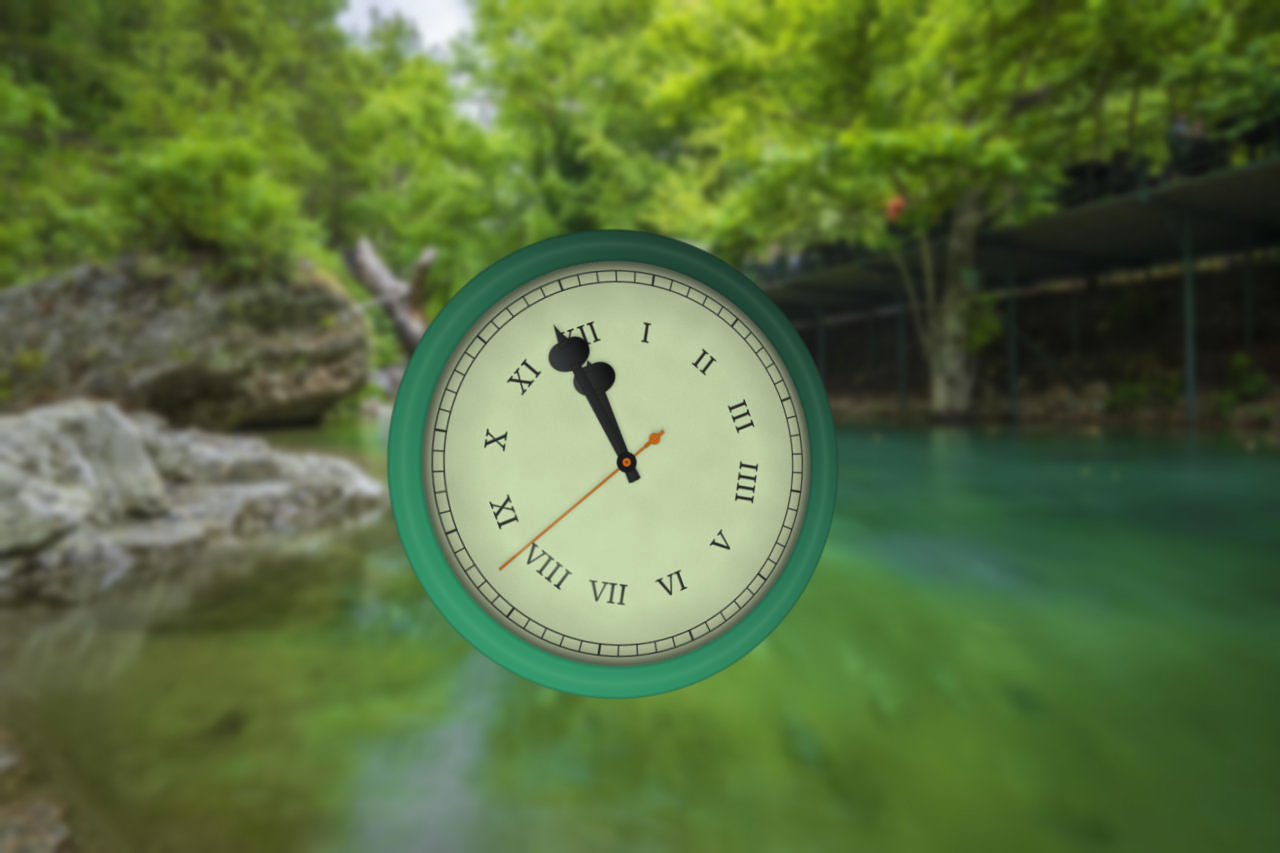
11:58:42
